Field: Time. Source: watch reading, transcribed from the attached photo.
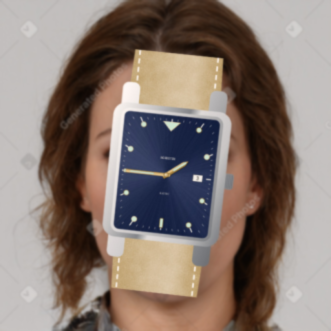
1:45
